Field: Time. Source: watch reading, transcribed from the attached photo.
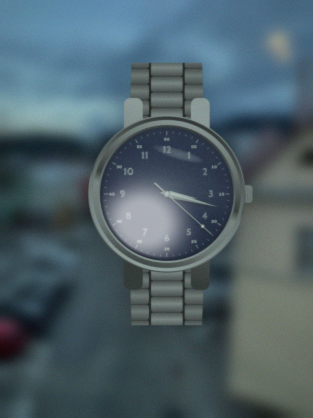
3:17:22
